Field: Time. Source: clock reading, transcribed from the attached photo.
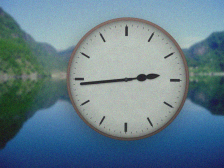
2:44
